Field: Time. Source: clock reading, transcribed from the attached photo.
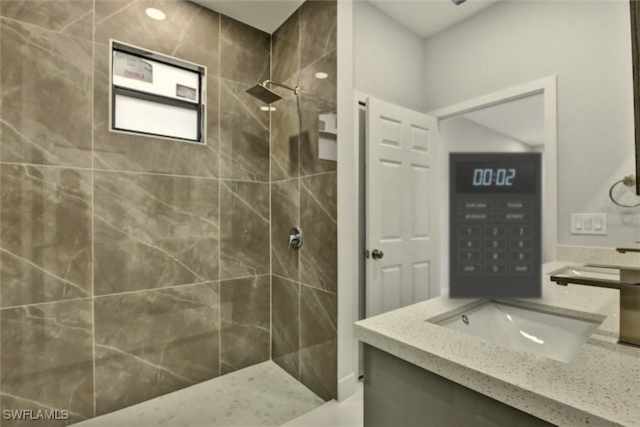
0:02
